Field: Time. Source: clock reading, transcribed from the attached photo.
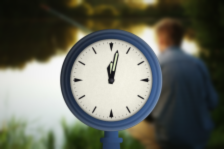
12:02
